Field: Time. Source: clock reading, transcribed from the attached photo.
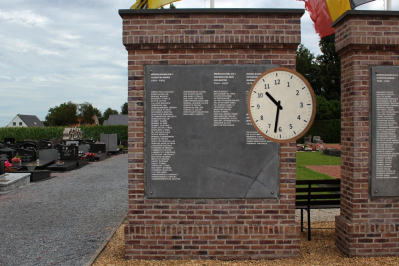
10:32
